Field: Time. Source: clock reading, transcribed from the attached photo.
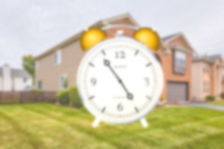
4:54
